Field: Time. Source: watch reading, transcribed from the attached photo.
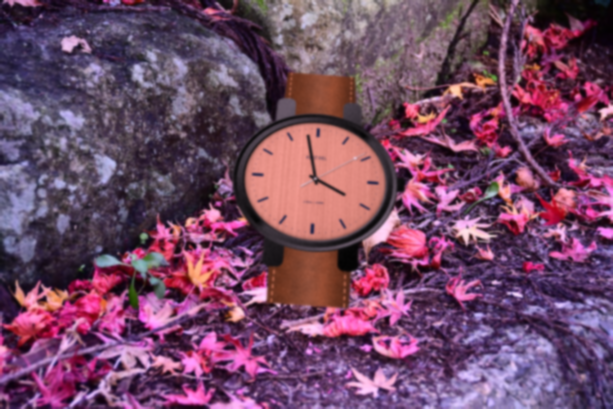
3:58:09
